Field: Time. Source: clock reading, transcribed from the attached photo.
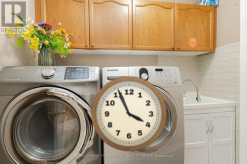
3:56
